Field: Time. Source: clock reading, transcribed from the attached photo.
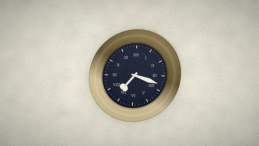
7:18
